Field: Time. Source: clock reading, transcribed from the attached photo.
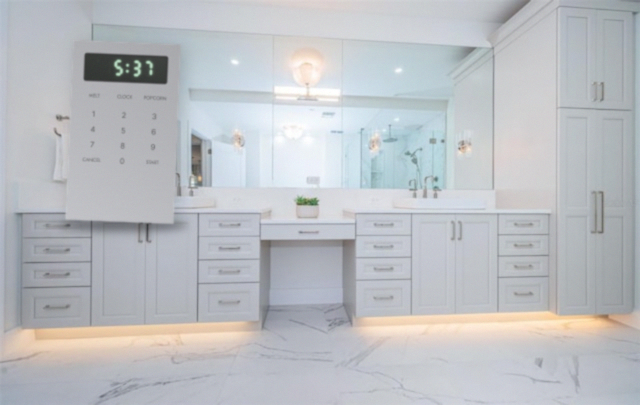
5:37
